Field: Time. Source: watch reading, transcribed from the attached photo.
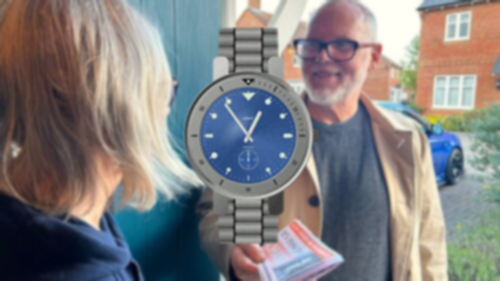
12:54
